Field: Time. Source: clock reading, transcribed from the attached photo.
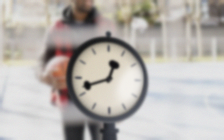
12:42
